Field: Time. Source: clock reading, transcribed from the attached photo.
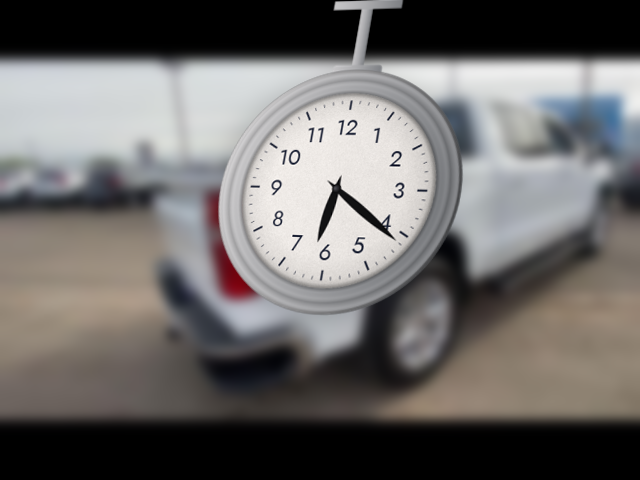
6:21
